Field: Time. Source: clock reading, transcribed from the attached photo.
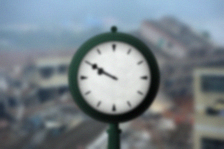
9:50
